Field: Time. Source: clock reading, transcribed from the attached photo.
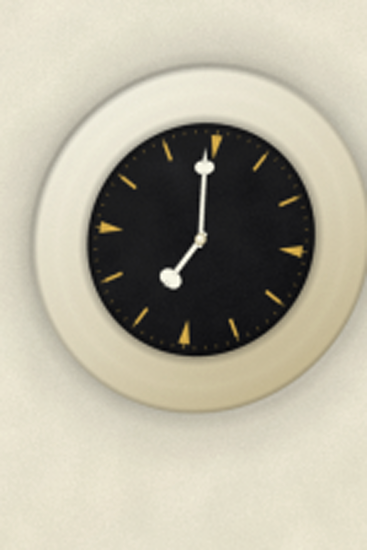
6:59
